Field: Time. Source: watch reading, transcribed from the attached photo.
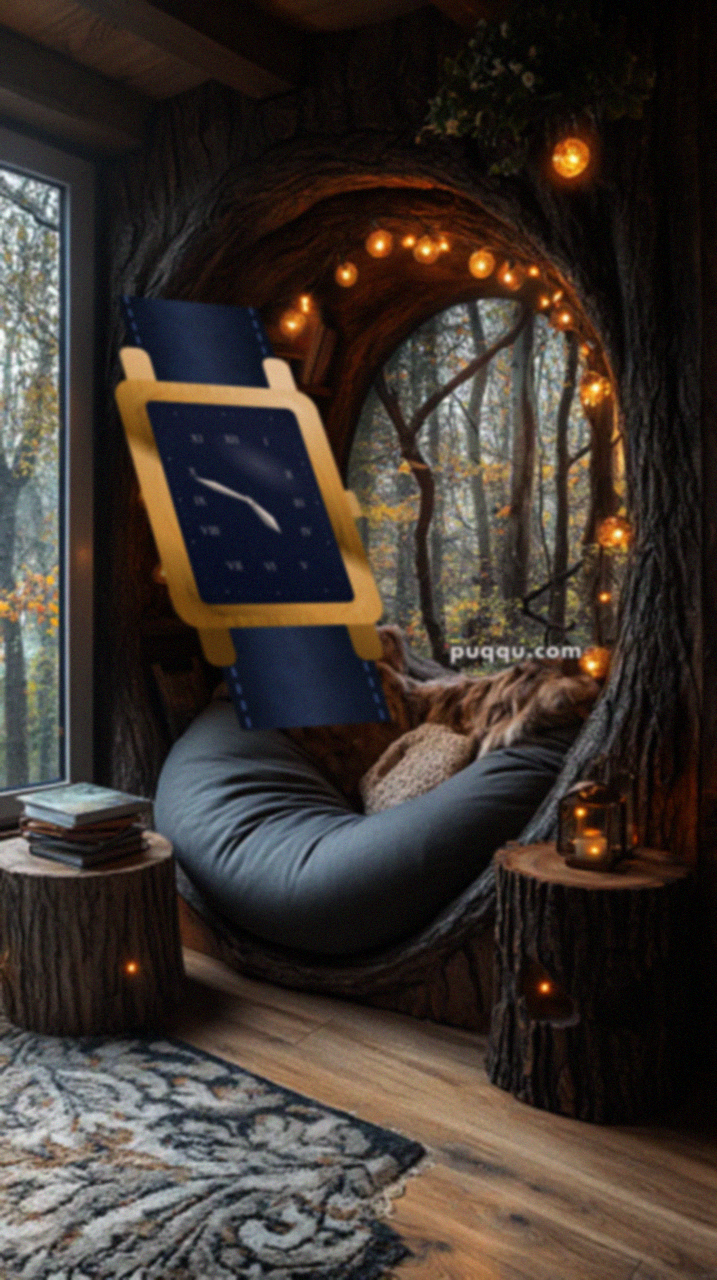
4:49
